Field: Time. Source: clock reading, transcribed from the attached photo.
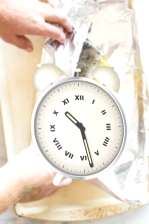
10:28
